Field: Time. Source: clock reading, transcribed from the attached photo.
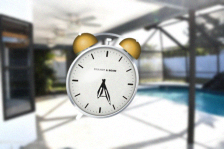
6:26
